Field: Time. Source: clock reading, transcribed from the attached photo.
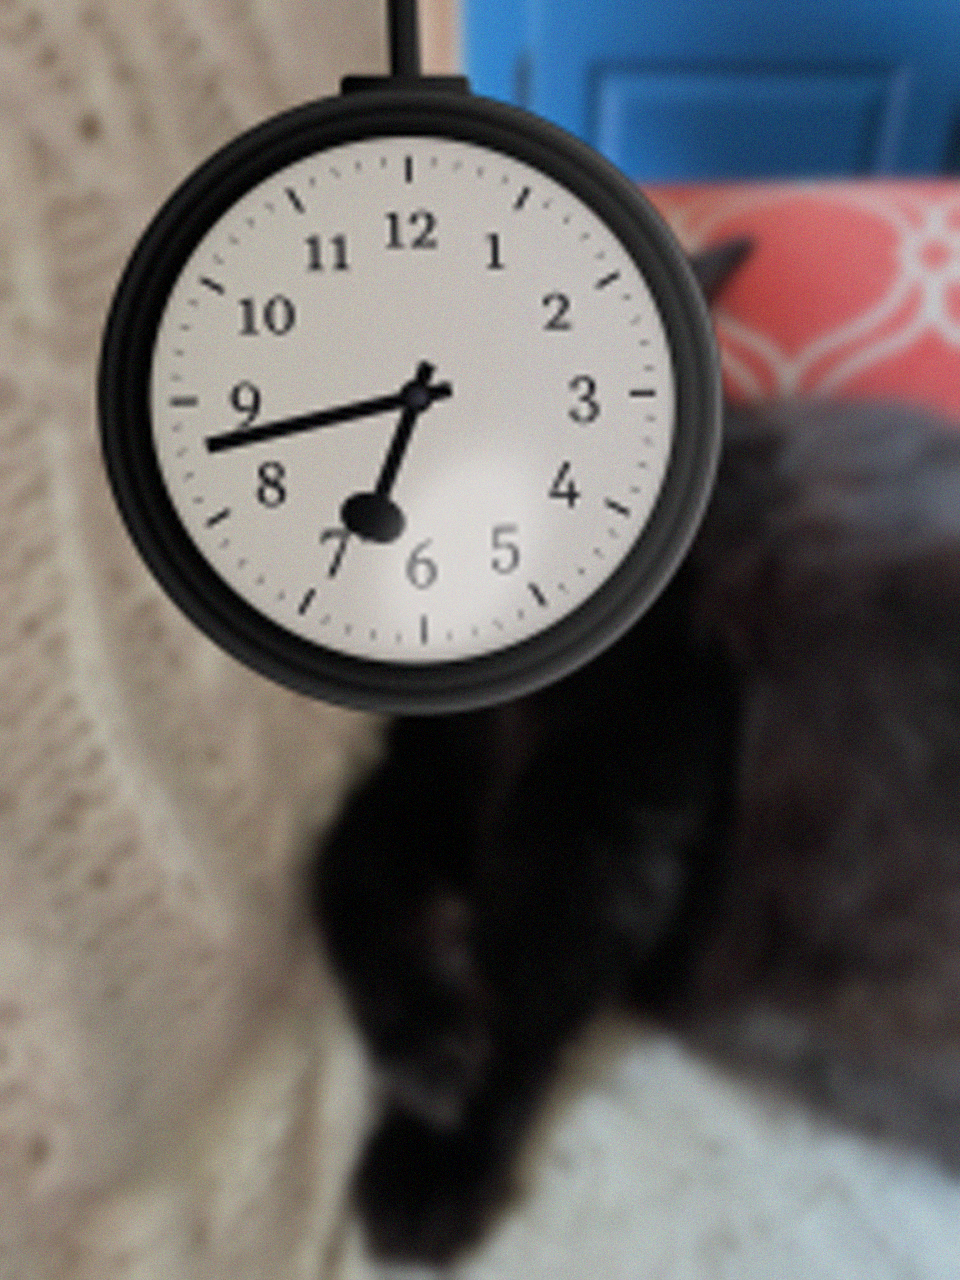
6:43
